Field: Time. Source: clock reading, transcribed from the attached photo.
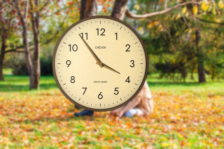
3:54
